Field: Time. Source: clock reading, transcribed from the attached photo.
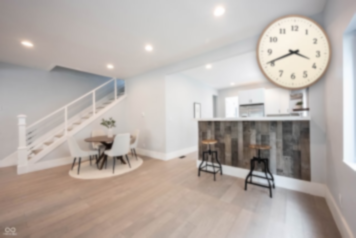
3:41
